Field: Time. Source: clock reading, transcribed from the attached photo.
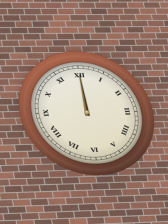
12:00
